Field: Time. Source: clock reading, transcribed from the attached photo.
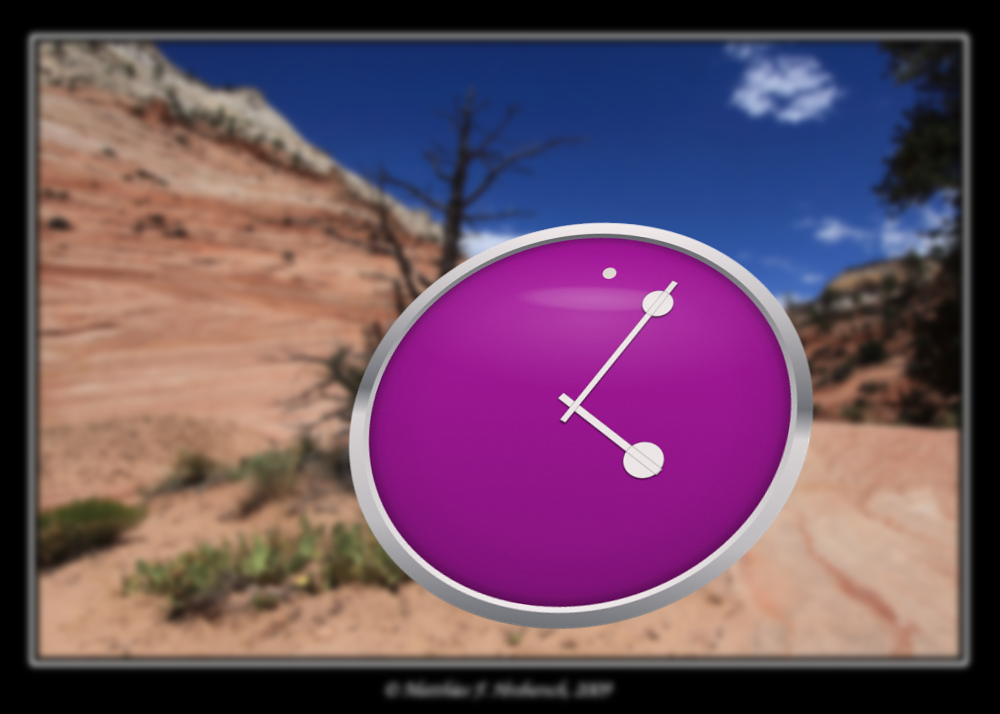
4:04
